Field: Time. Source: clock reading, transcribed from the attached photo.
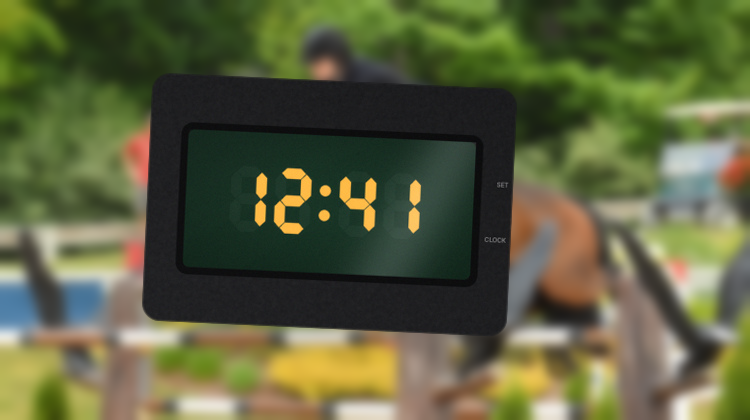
12:41
